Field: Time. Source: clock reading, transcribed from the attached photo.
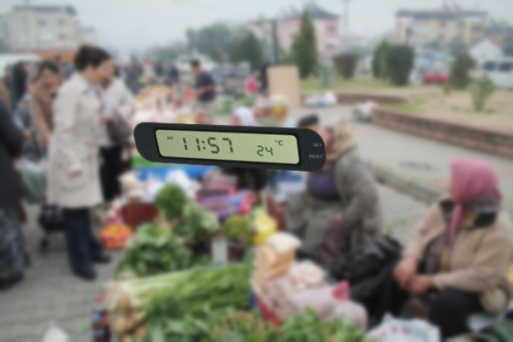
11:57
